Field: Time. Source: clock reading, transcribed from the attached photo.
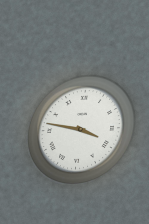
3:47
